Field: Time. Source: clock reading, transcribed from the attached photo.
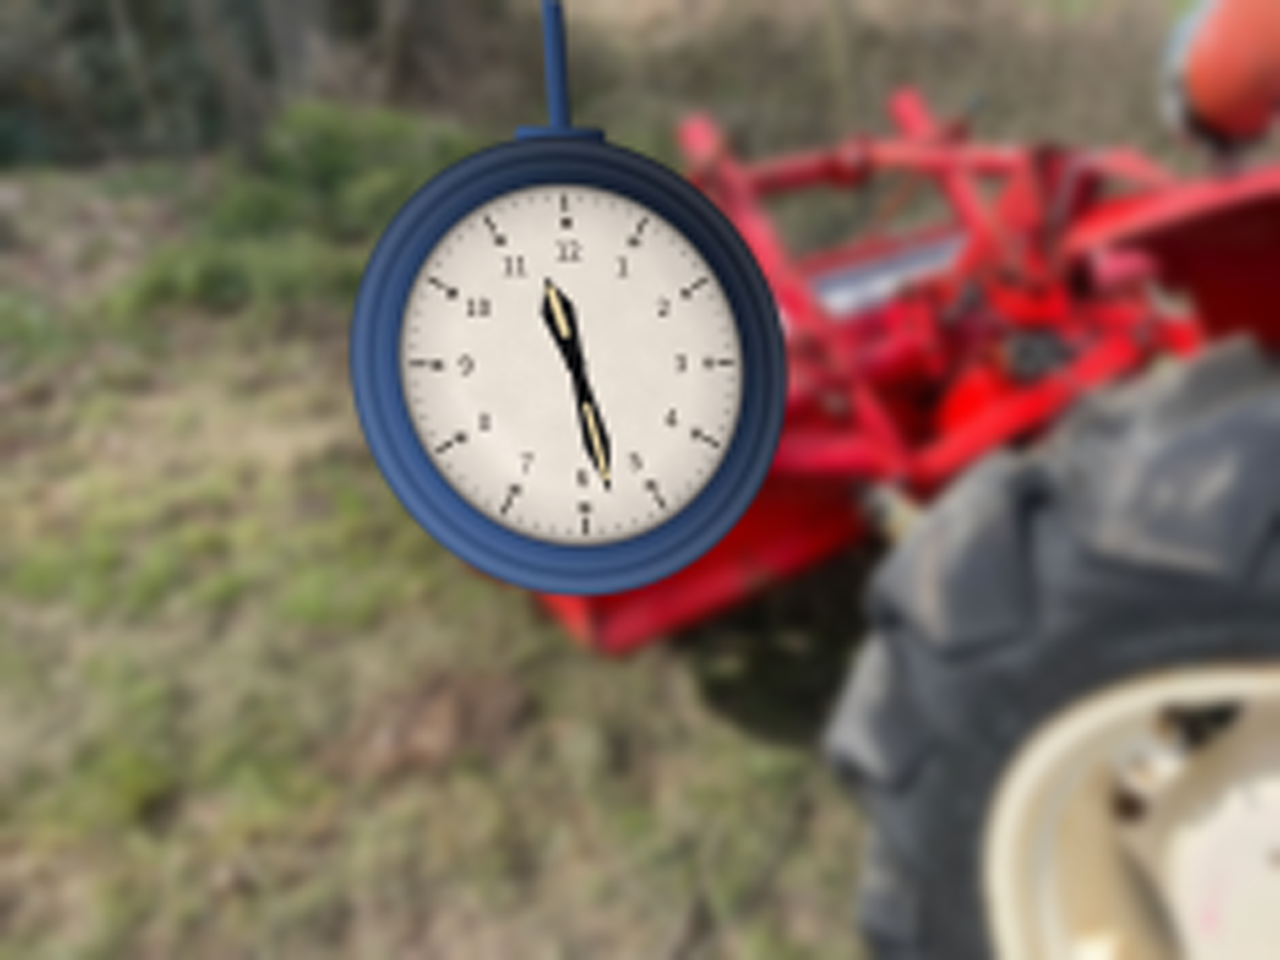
11:28
